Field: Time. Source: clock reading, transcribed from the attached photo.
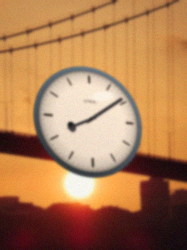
8:09
